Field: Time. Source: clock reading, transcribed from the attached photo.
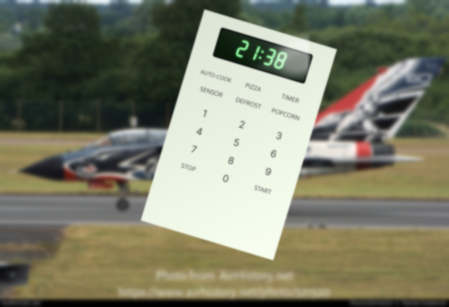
21:38
